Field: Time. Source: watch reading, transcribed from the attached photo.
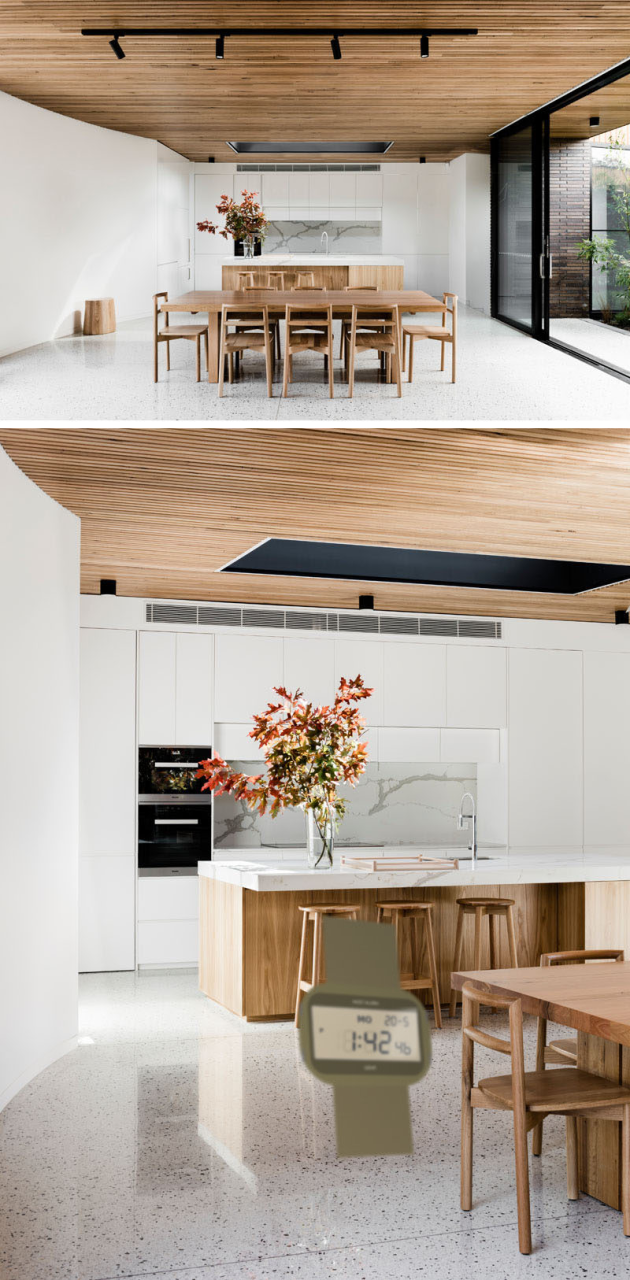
1:42:46
